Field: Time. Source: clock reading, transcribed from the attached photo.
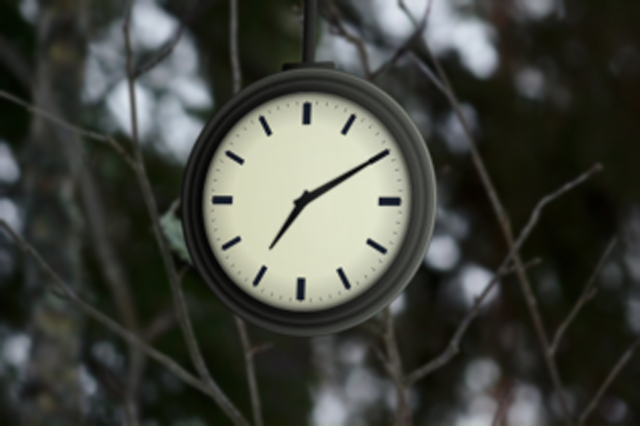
7:10
